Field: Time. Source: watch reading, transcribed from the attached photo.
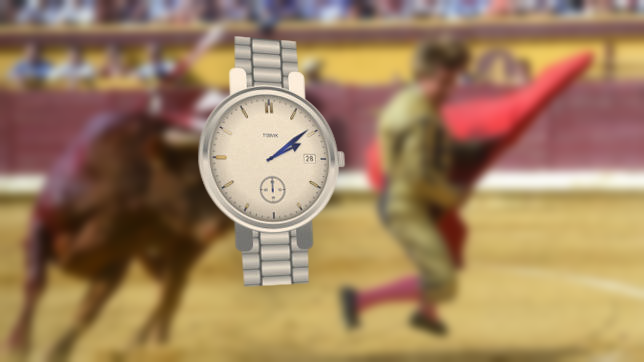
2:09
